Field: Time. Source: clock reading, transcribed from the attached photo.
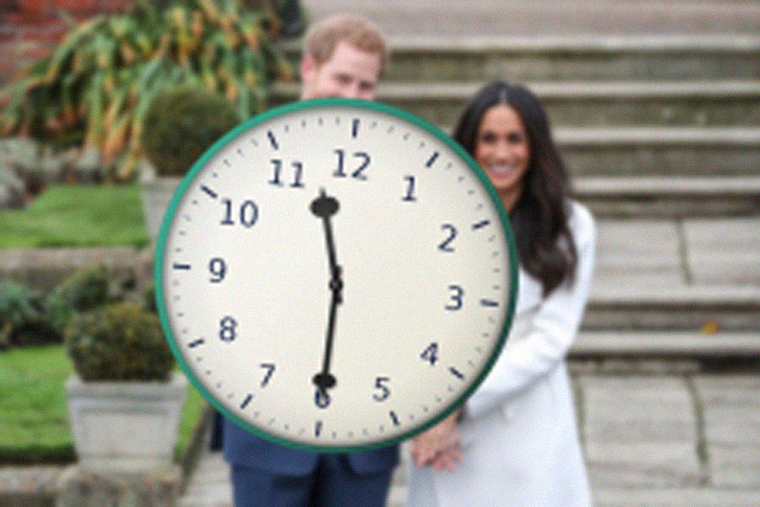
11:30
